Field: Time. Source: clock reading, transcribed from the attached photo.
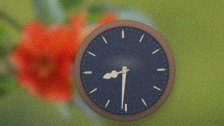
8:31
